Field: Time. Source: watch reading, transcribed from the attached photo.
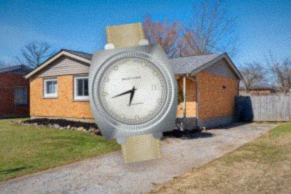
6:43
